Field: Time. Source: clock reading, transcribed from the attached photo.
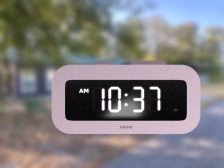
10:37
